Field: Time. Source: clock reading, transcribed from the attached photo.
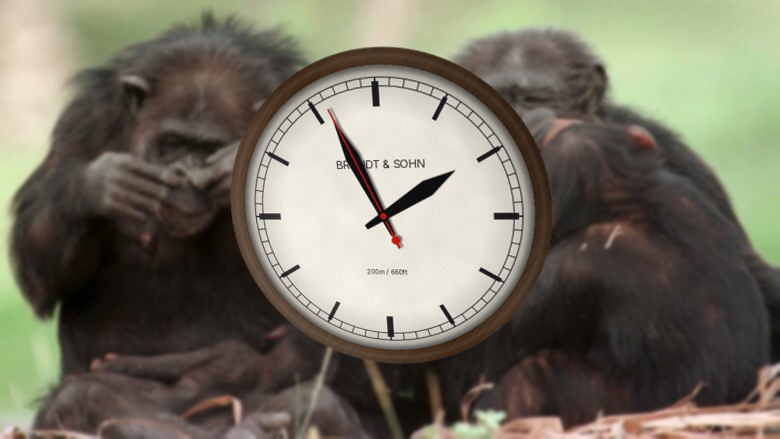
1:55:56
